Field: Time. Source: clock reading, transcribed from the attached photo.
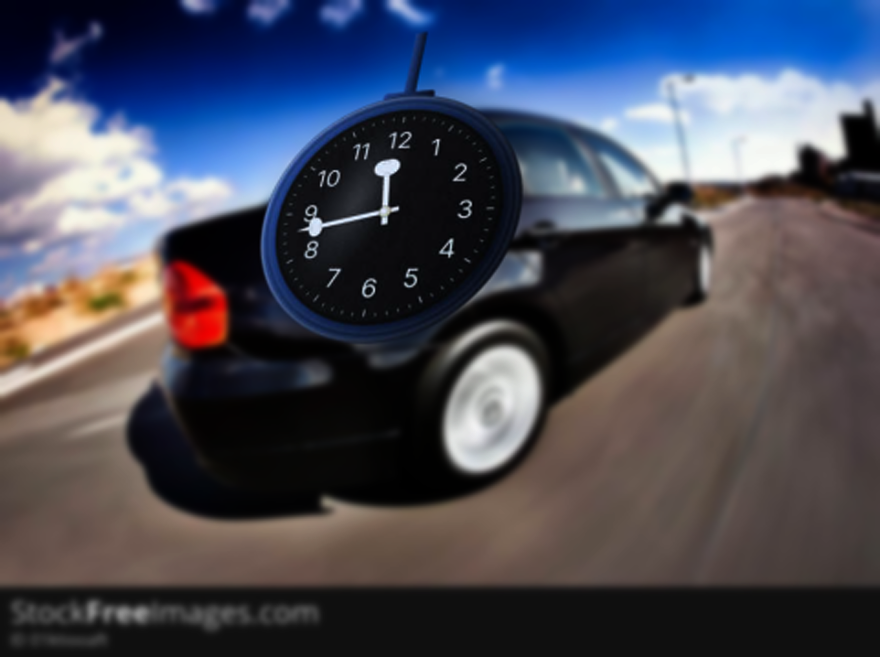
11:43
